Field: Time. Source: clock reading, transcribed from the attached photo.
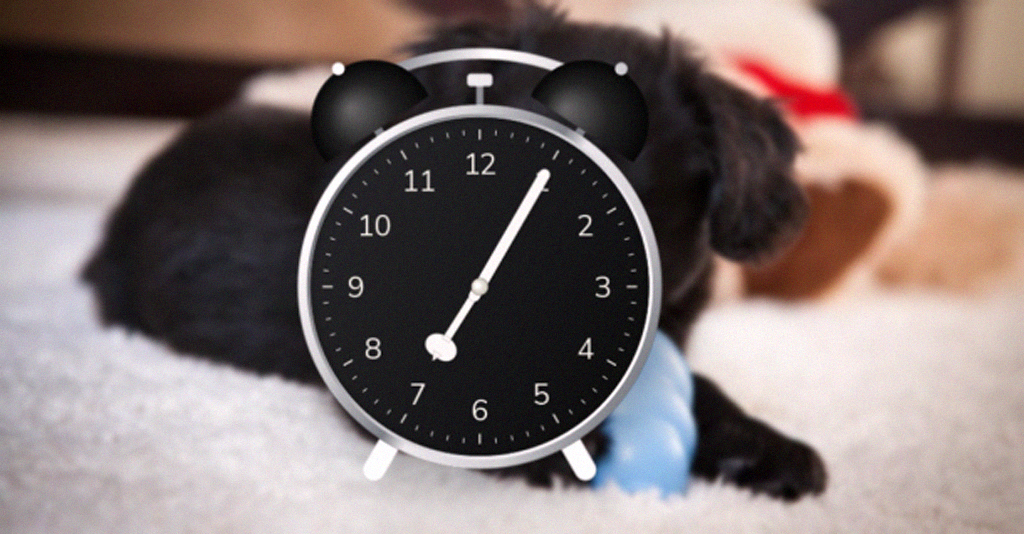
7:05
